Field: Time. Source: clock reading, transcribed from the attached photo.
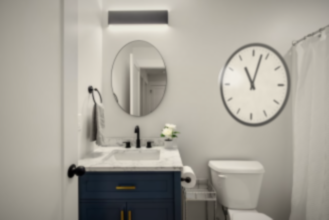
11:03
